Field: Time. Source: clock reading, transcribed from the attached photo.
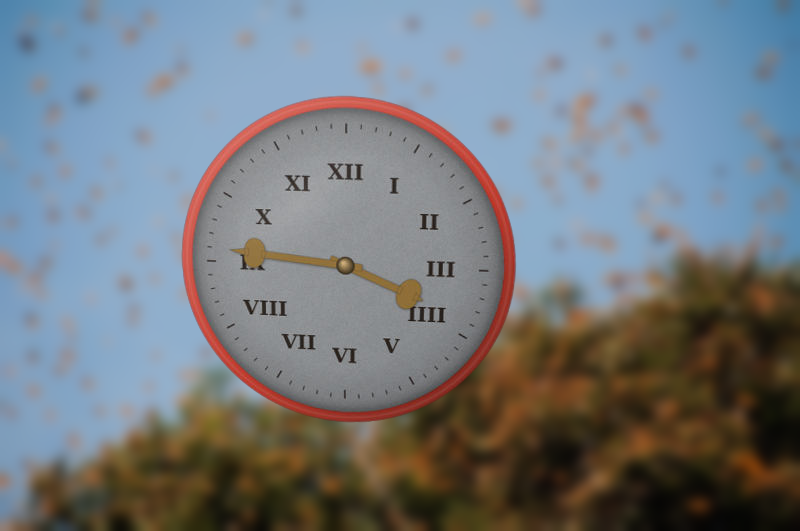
3:46
